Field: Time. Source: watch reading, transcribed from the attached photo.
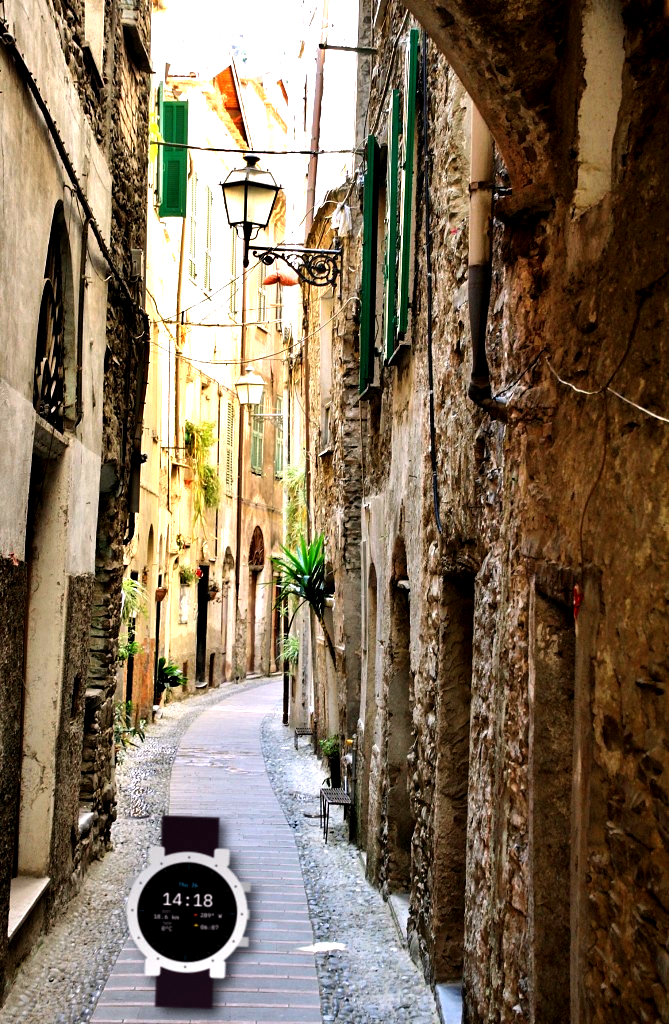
14:18
